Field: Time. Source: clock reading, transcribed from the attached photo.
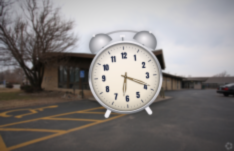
6:19
